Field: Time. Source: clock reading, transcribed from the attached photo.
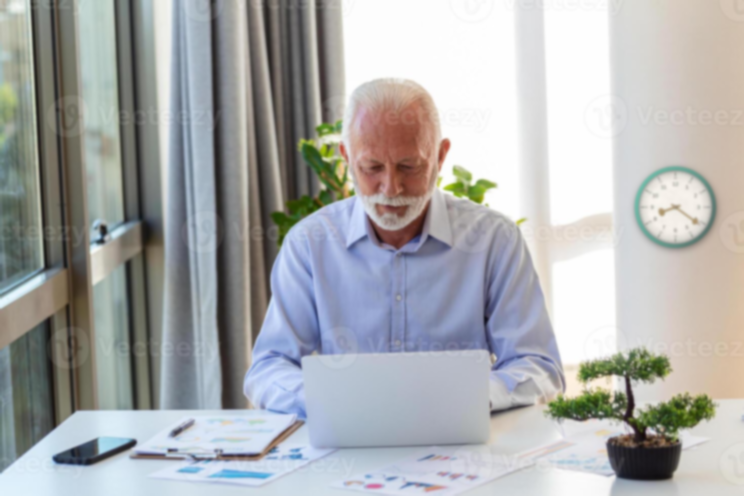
8:21
